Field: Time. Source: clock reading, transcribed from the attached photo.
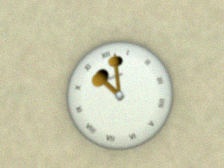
11:02
